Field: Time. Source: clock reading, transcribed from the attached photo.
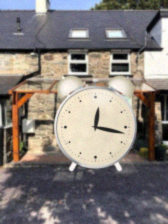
12:17
